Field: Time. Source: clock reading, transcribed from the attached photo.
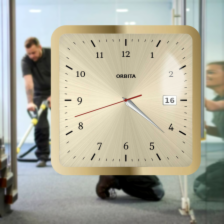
4:21:42
